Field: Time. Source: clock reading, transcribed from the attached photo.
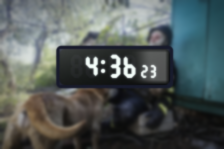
4:36:23
